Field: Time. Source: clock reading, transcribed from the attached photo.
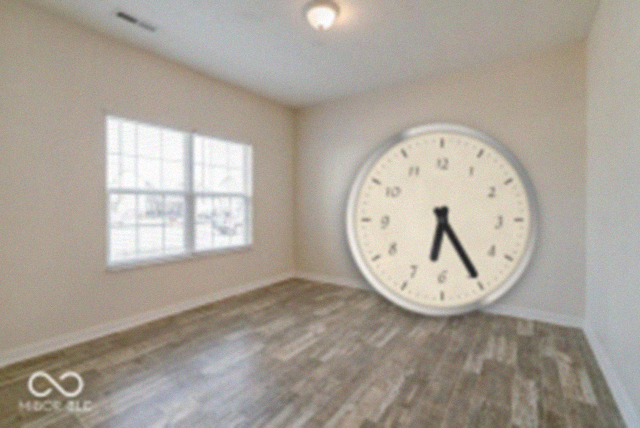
6:25
